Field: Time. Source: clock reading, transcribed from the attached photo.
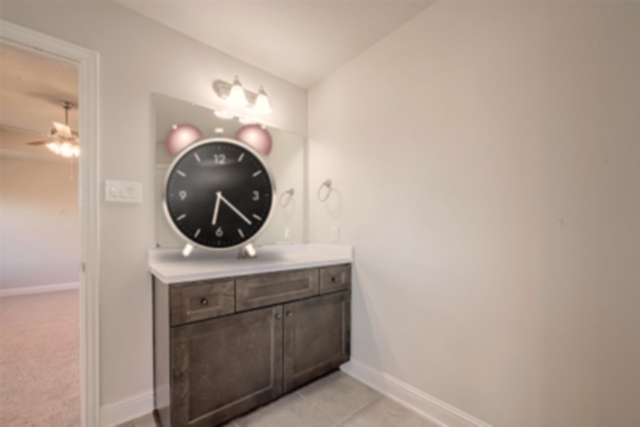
6:22
